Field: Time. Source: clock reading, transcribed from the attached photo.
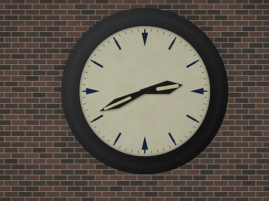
2:41
